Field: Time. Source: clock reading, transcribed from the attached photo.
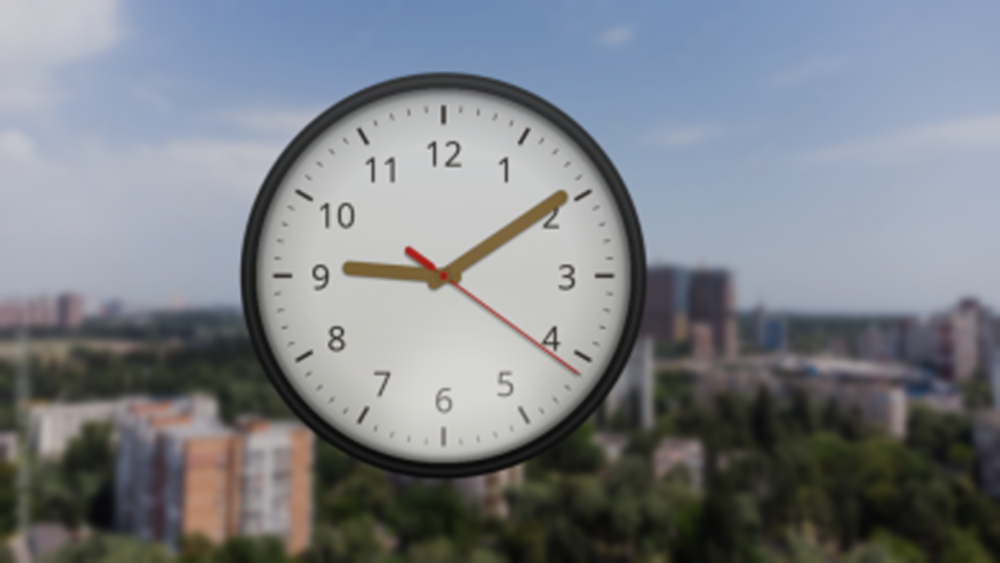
9:09:21
